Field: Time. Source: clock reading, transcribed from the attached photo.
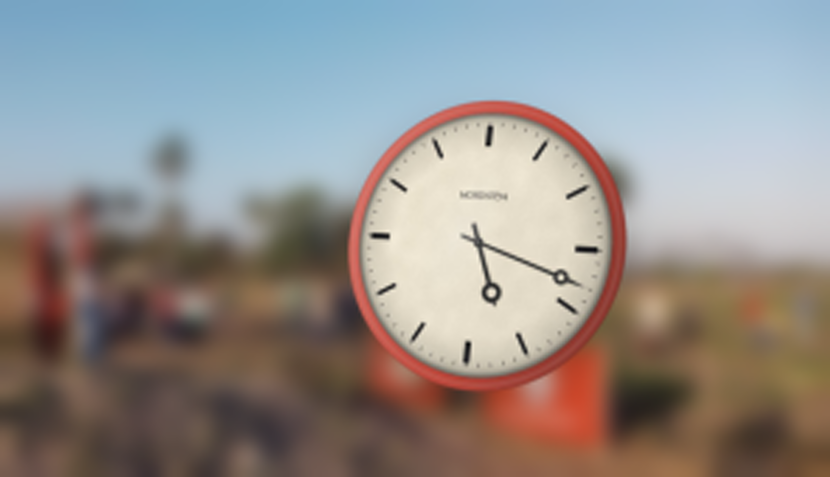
5:18
